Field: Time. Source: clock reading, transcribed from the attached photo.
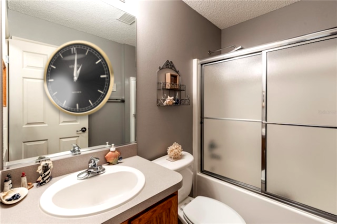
1:01
